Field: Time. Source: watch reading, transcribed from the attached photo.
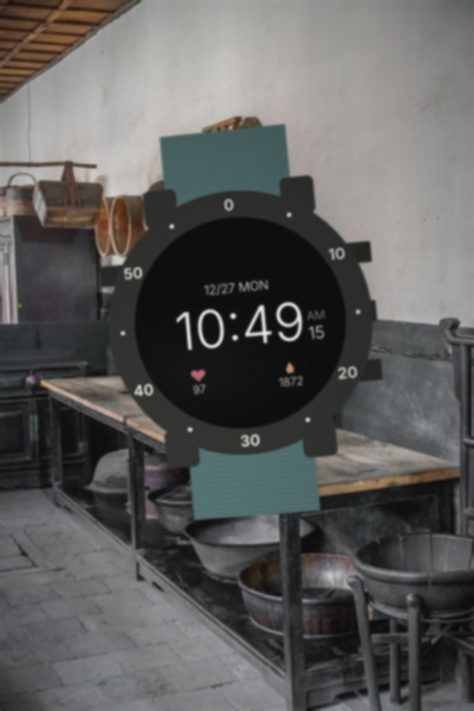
10:49:15
